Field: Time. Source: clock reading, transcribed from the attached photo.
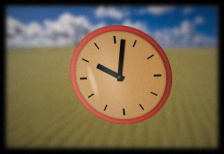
10:02
